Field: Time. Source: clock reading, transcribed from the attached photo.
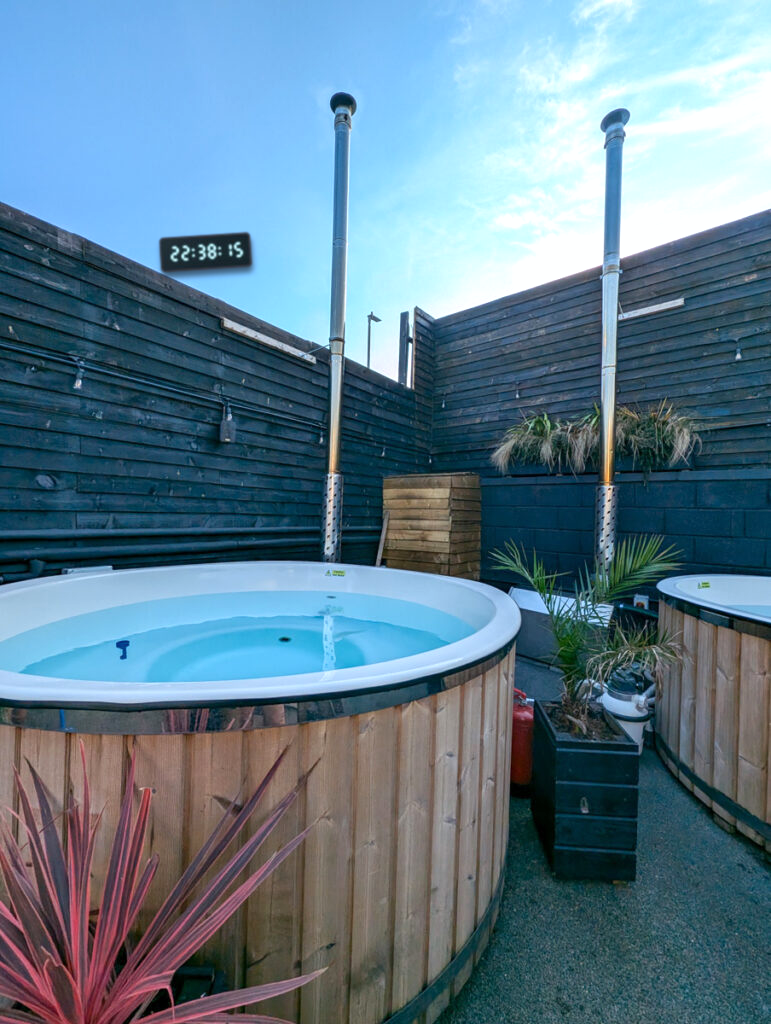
22:38:15
